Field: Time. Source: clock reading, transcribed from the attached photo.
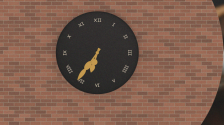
6:36
